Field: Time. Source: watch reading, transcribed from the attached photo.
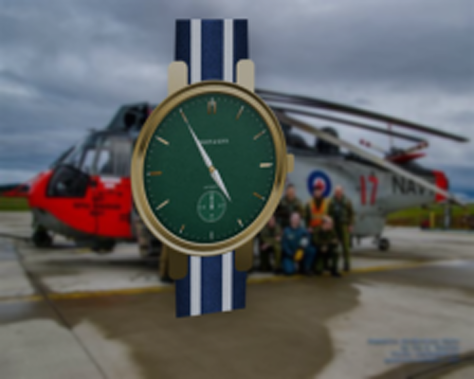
4:55
